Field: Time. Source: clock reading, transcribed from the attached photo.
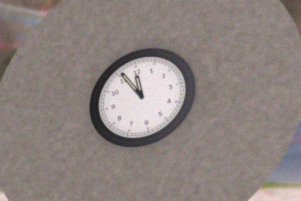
11:56
